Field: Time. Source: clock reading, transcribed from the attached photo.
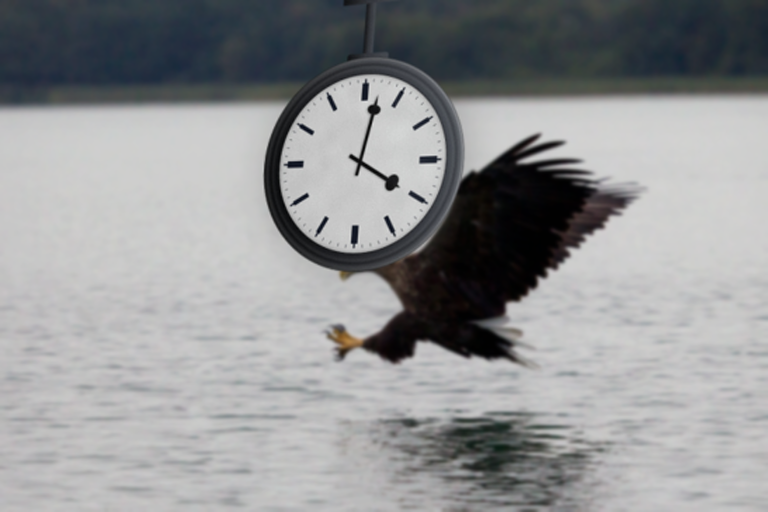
4:02
